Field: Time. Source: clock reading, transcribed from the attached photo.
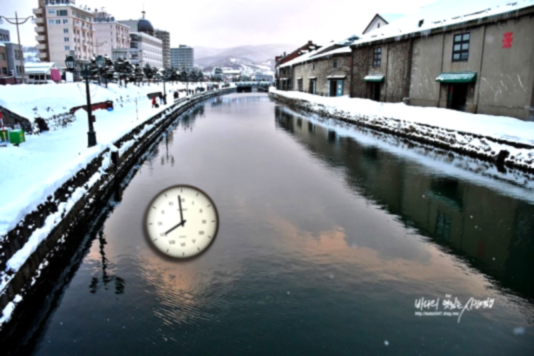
7:59
